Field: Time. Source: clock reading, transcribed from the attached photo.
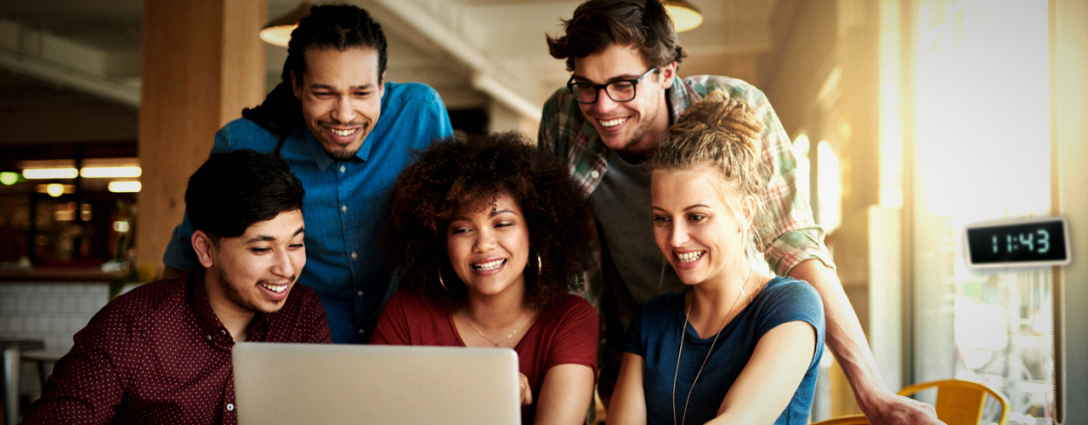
11:43
